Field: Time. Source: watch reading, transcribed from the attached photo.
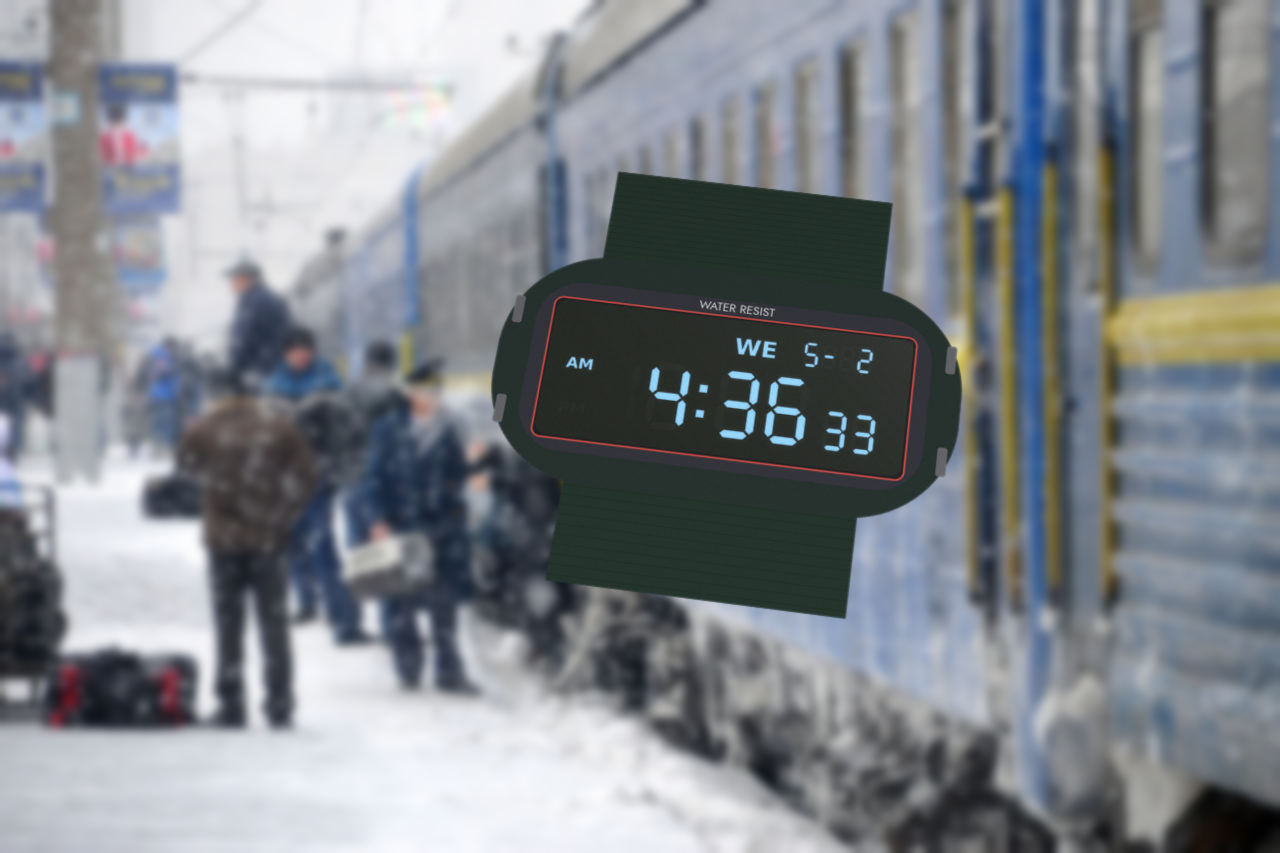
4:36:33
